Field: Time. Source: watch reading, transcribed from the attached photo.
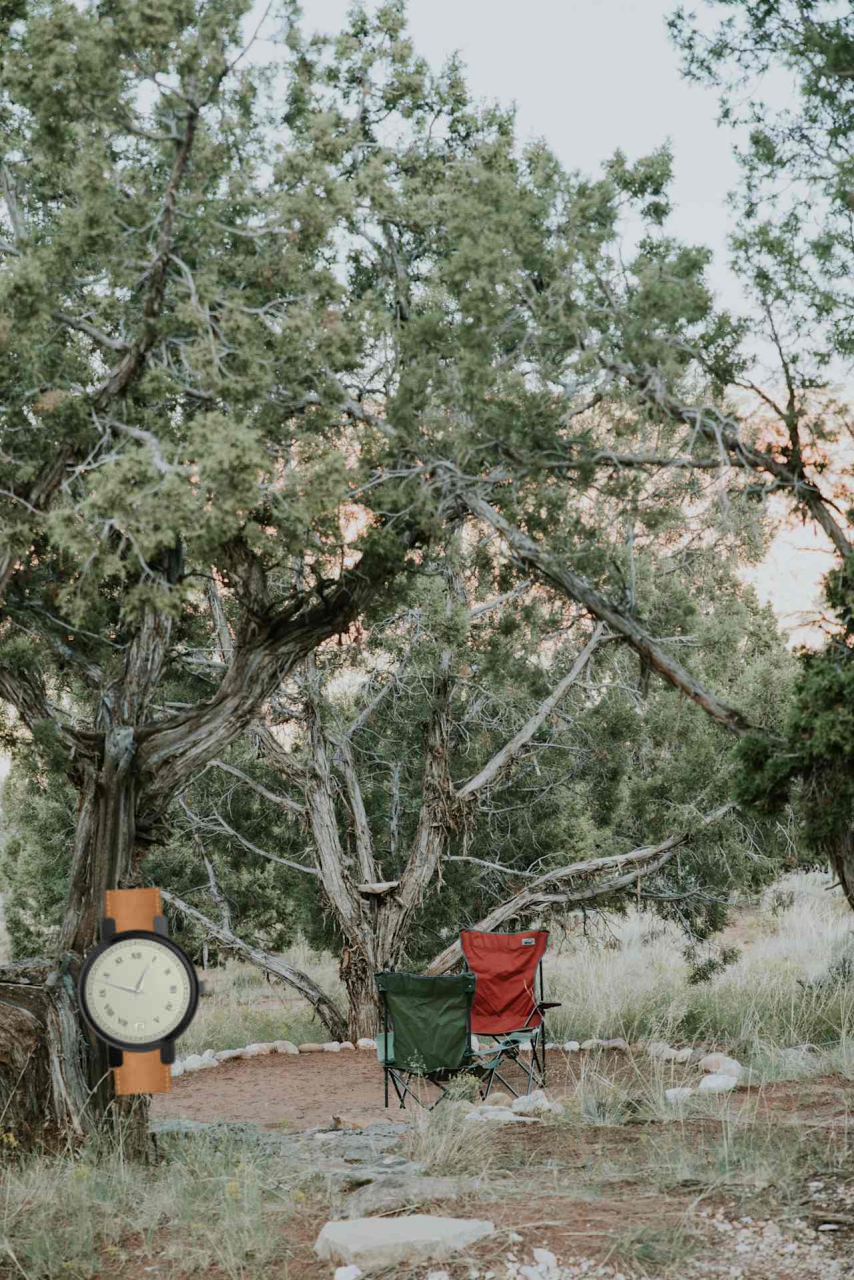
12:48
